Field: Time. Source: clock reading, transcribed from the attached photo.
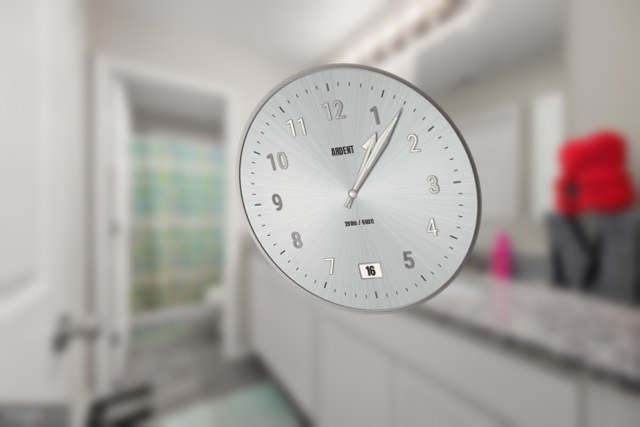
1:07
